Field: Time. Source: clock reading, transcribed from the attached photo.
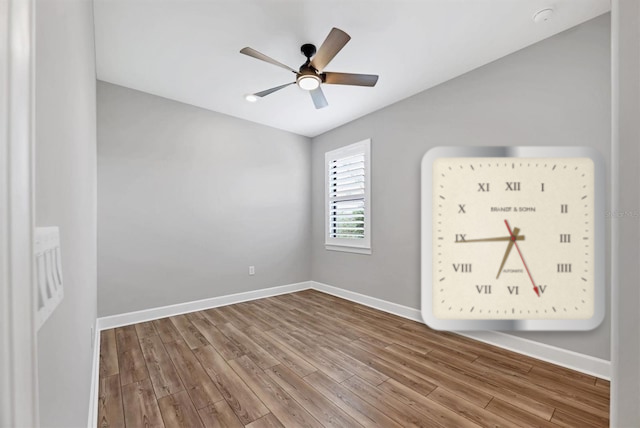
6:44:26
